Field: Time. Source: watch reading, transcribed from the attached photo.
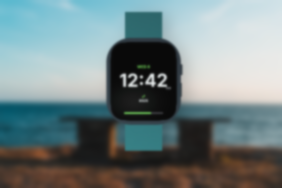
12:42
